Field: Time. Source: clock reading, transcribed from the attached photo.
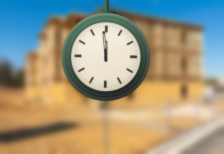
11:59
